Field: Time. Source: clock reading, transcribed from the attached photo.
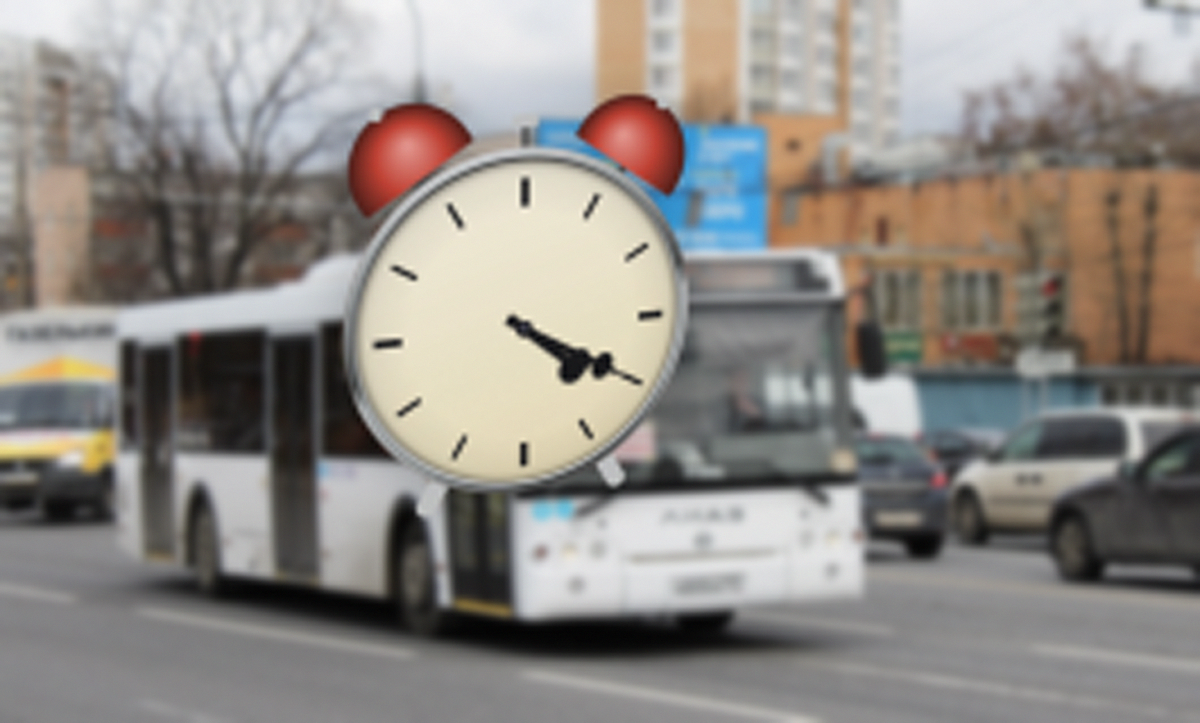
4:20
